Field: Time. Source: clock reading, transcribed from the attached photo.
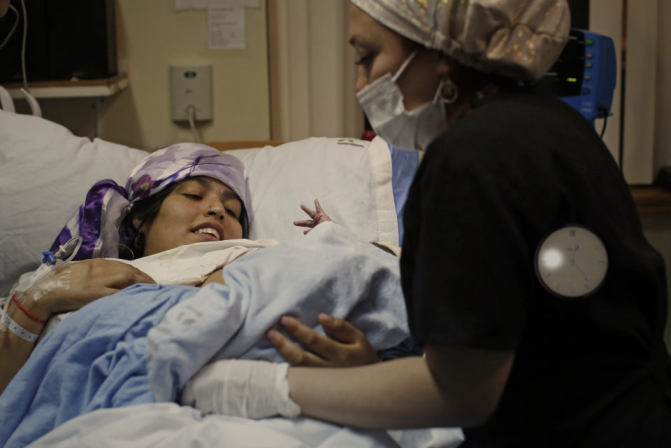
12:23
